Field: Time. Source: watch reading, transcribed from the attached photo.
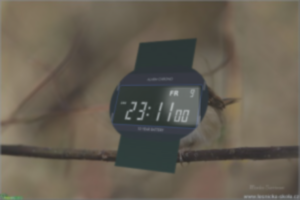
23:11:00
